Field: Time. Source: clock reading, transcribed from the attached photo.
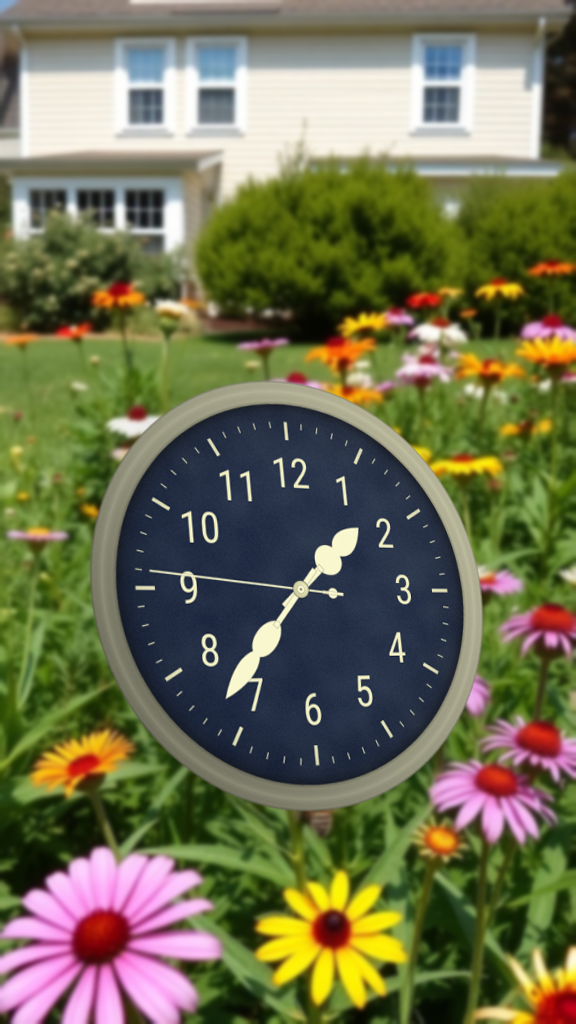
1:36:46
